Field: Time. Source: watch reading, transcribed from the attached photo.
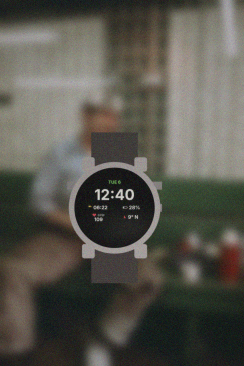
12:40
